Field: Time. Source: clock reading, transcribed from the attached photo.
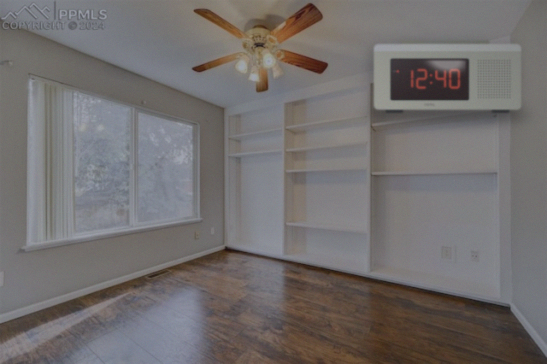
12:40
